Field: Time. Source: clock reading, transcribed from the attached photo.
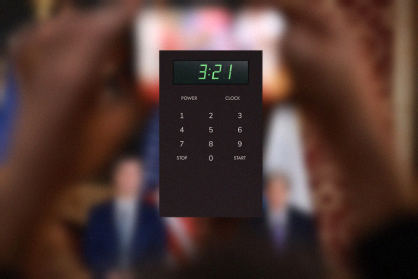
3:21
